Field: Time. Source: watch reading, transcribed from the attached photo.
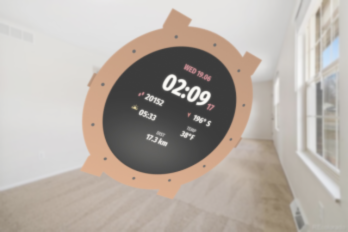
2:09:17
